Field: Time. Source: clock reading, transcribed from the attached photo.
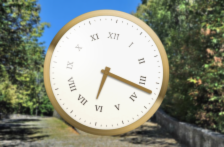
6:17
